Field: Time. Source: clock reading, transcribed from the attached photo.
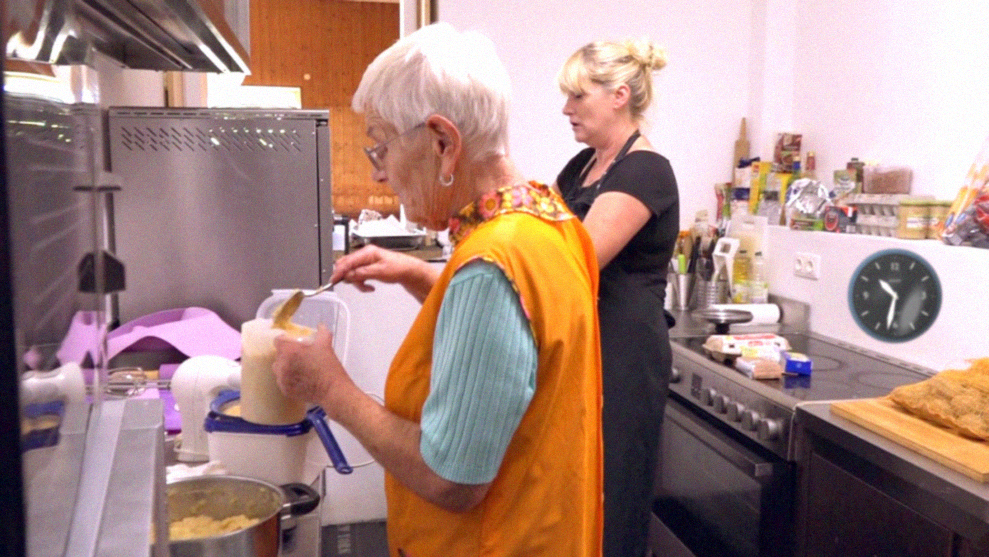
10:32
